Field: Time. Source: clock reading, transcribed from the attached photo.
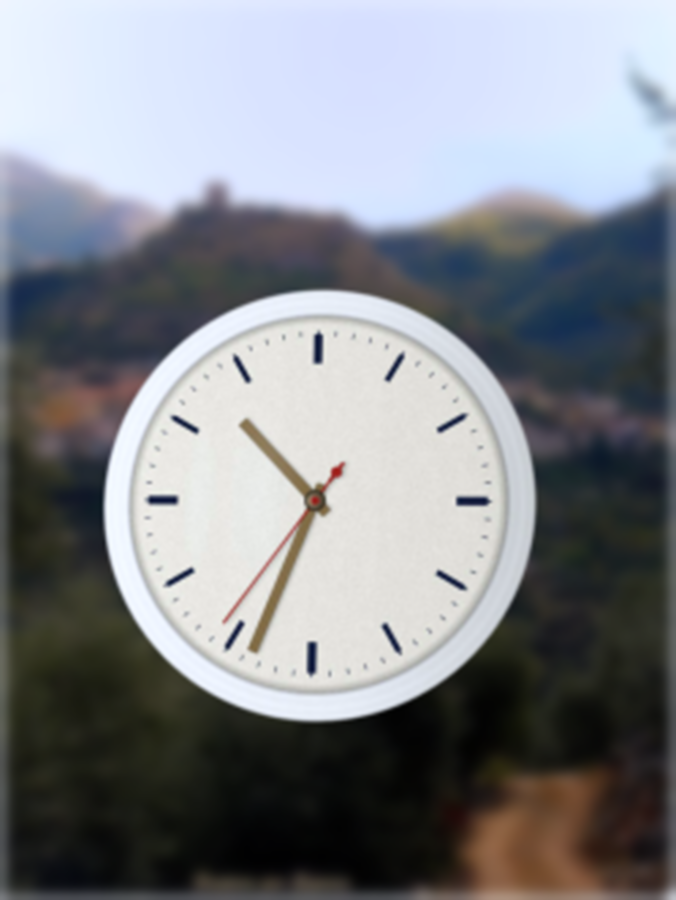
10:33:36
